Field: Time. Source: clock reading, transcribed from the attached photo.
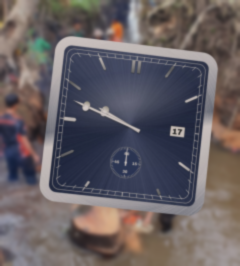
9:48
